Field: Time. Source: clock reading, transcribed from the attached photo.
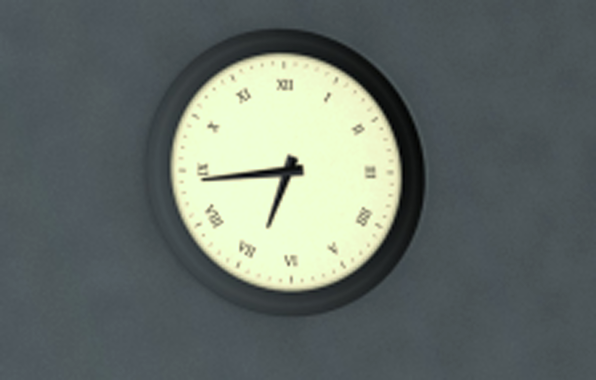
6:44
